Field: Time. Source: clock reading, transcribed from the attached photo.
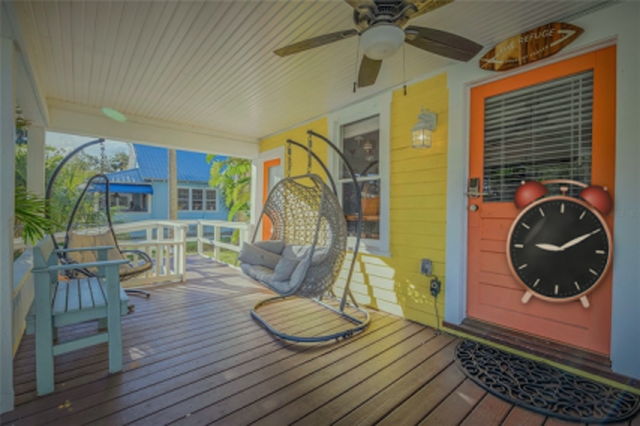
9:10
